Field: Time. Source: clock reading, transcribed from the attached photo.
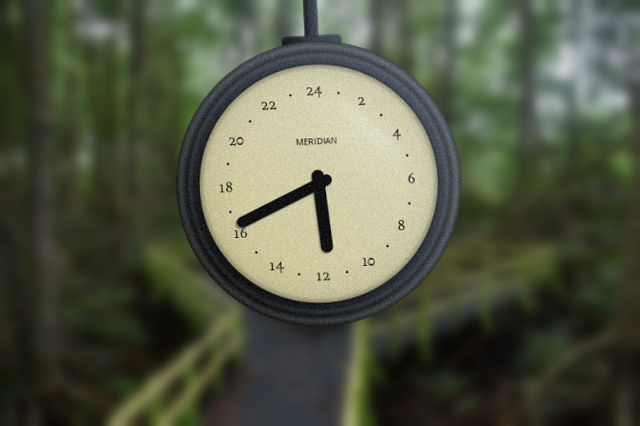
11:41
